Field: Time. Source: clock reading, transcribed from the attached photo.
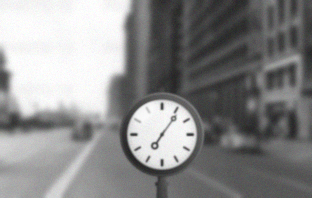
7:06
